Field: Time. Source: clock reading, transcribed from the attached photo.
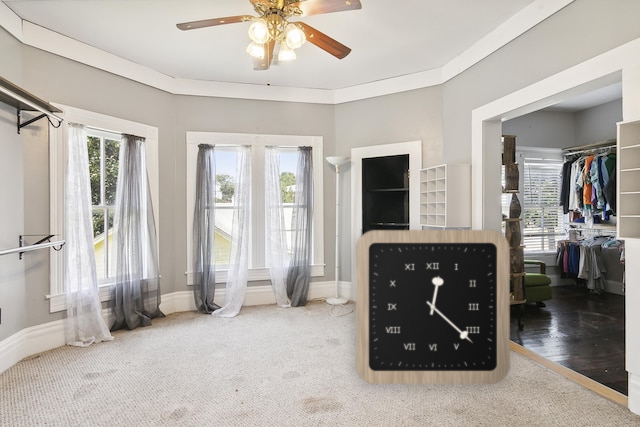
12:22
